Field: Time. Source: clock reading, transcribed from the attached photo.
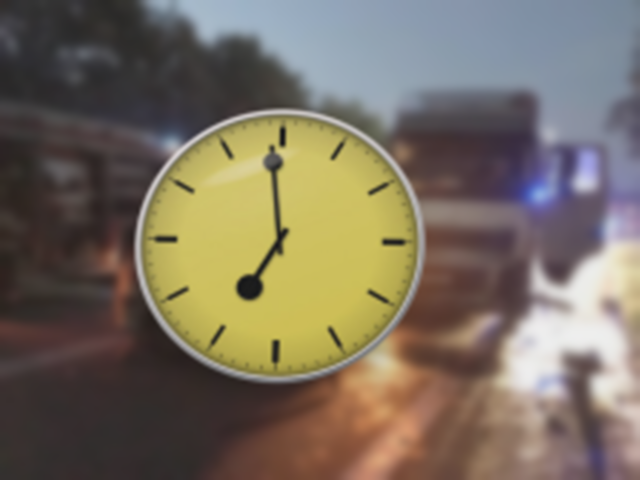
6:59
